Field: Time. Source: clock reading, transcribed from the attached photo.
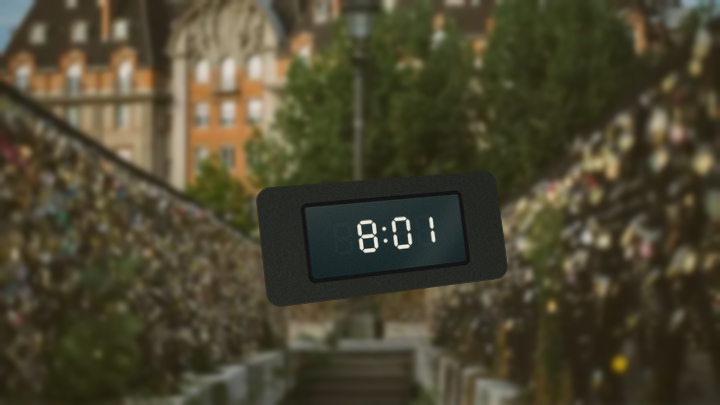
8:01
